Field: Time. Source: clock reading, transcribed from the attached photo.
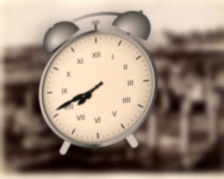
7:41
